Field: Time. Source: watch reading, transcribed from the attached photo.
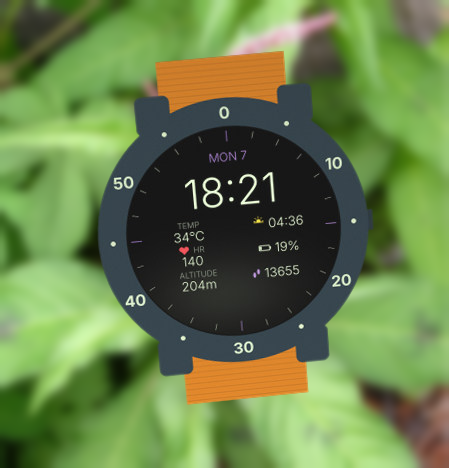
18:21
